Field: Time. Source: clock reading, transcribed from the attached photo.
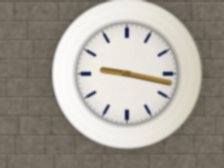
9:17
